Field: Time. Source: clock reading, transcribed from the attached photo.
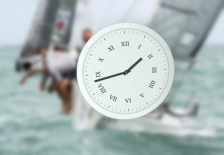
1:43
